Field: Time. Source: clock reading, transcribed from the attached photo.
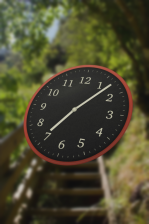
7:07
